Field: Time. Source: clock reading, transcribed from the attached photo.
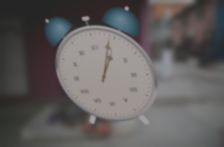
1:04
